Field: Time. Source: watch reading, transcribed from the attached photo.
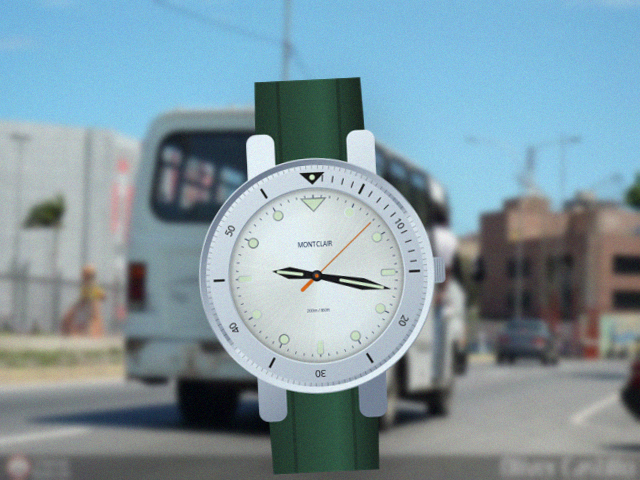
9:17:08
